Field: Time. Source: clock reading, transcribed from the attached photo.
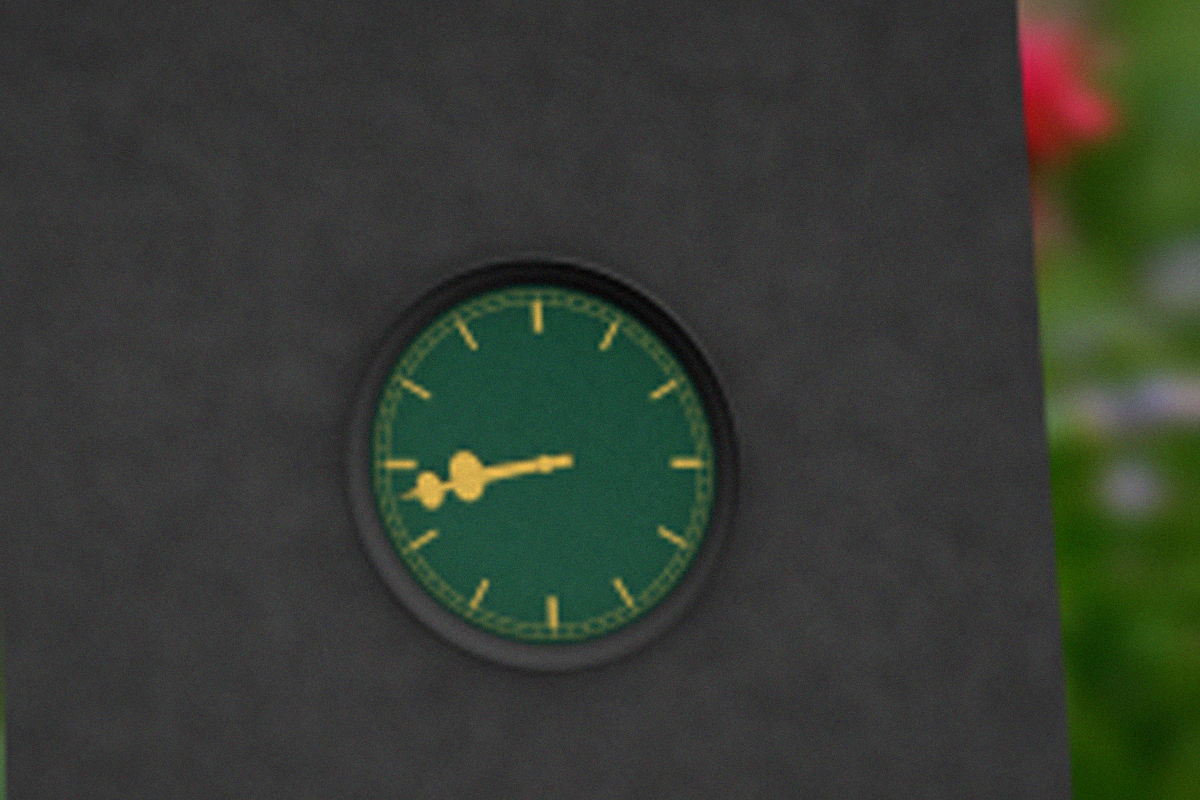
8:43
